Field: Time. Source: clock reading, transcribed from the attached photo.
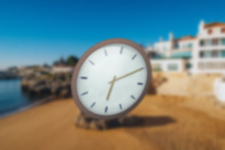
6:10
